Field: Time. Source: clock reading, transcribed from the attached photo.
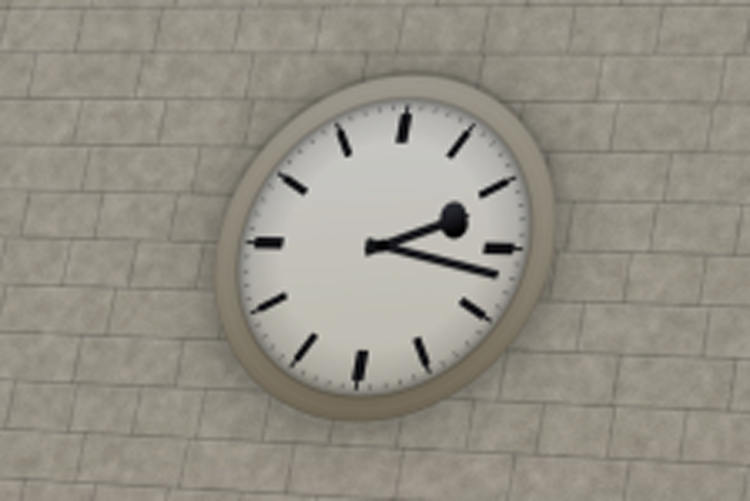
2:17
